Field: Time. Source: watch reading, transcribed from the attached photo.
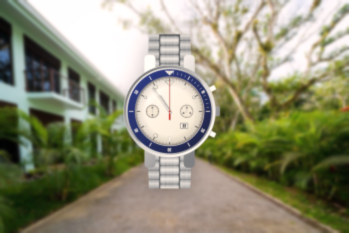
10:54
